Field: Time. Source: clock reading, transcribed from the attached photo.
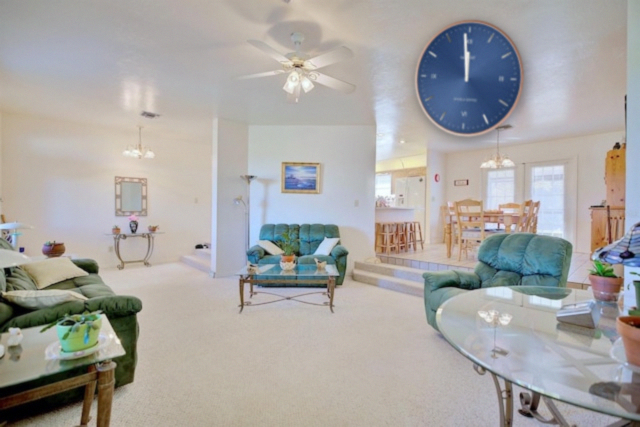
11:59
